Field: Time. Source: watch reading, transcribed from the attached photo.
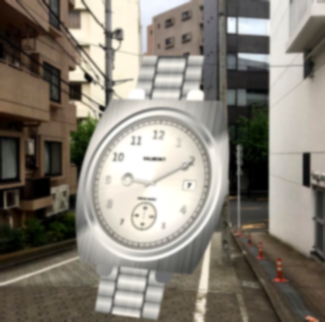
9:10
